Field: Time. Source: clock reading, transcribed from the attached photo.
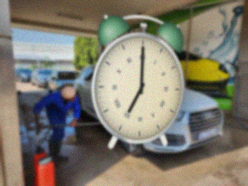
7:00
